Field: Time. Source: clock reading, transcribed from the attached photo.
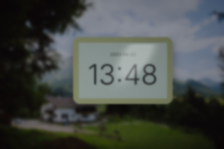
13:48
